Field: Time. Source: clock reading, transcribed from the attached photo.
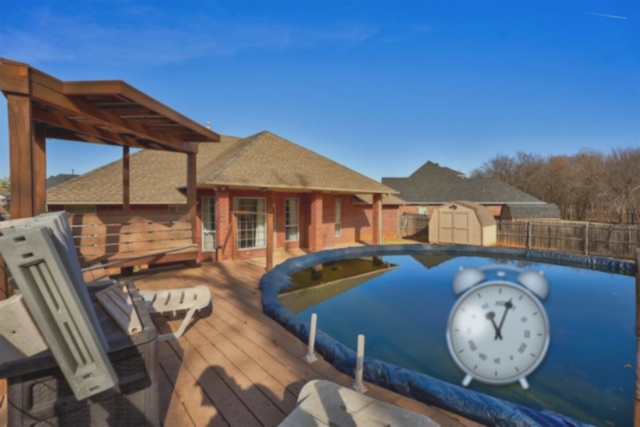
11:03
